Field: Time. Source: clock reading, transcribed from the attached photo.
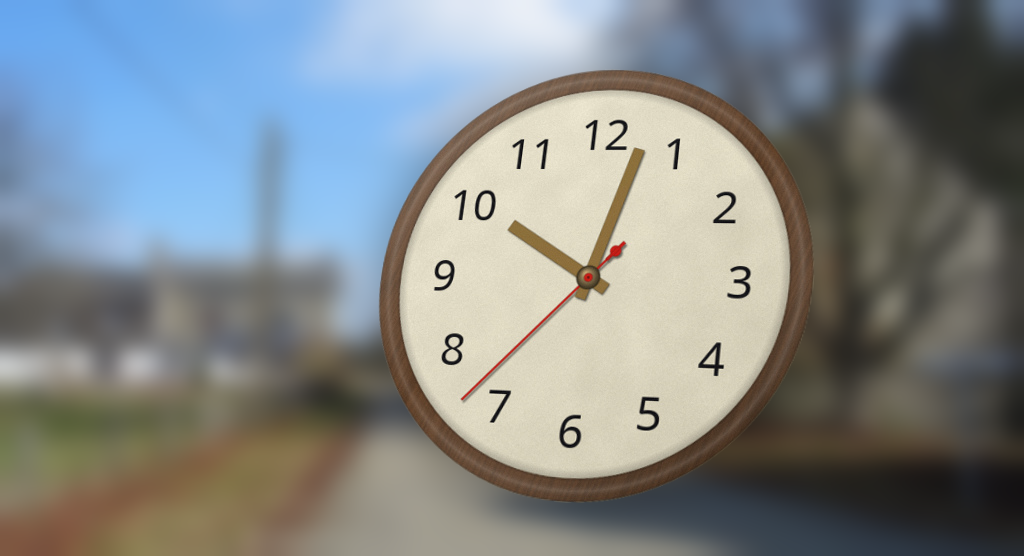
10:02:37
